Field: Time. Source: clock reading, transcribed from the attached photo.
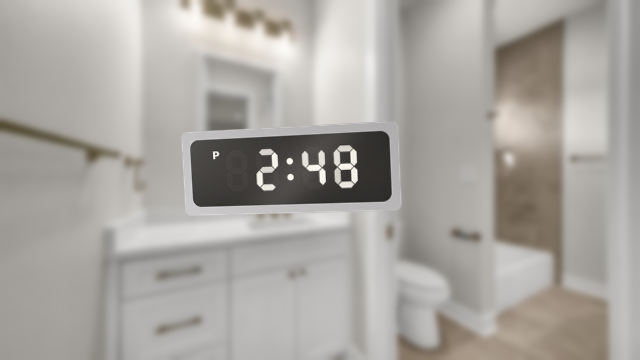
2:48
